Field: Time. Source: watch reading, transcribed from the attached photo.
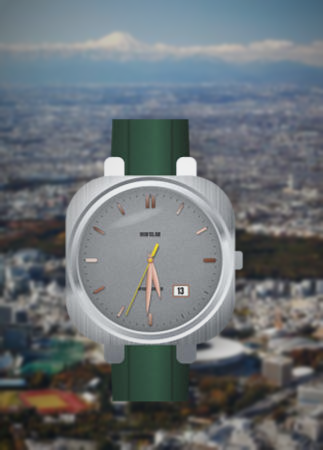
5:30:34
